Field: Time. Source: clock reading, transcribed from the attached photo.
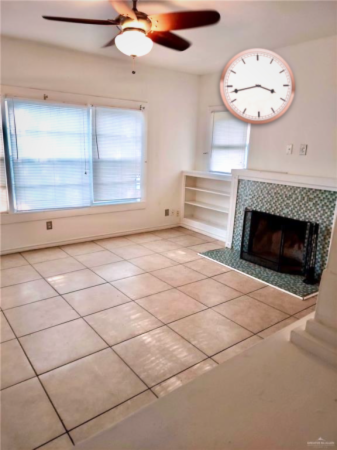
3:43
